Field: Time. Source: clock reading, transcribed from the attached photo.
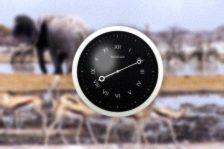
8:11
